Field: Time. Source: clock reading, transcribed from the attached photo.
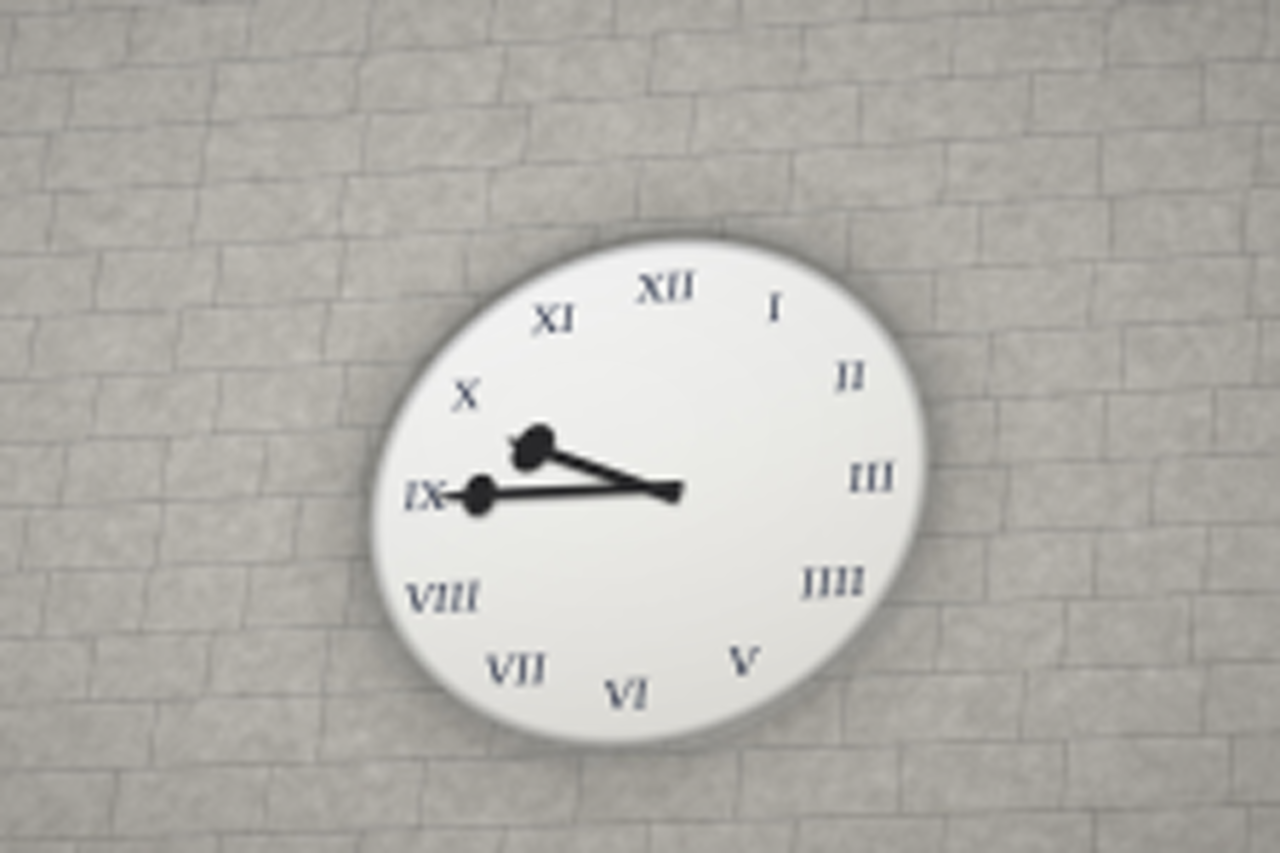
9:45
